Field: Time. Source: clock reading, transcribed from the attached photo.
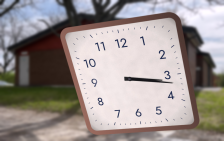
3:17
